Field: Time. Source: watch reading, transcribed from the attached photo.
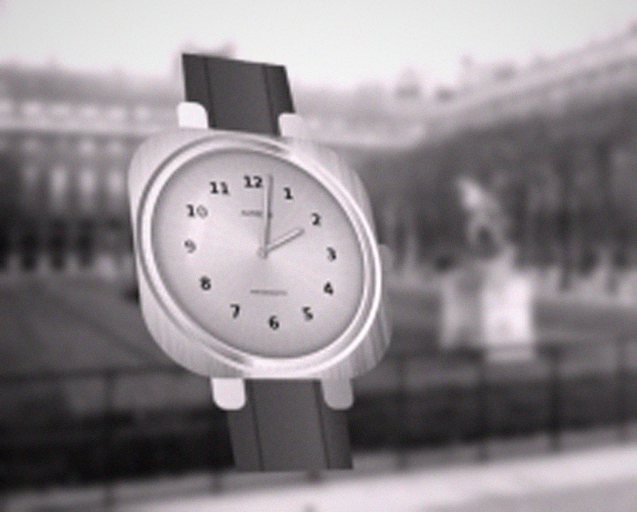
2:02
